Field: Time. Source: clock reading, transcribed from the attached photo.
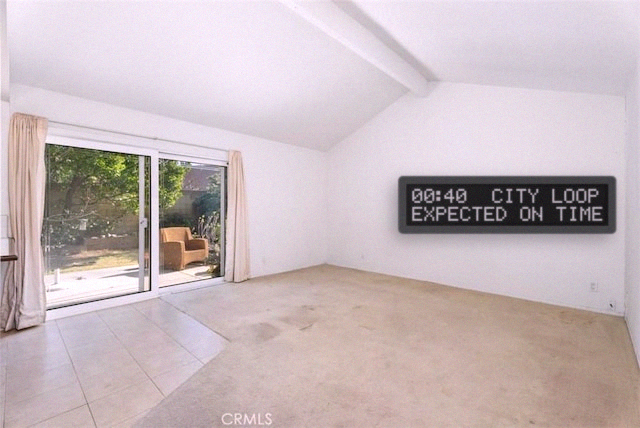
0:40
